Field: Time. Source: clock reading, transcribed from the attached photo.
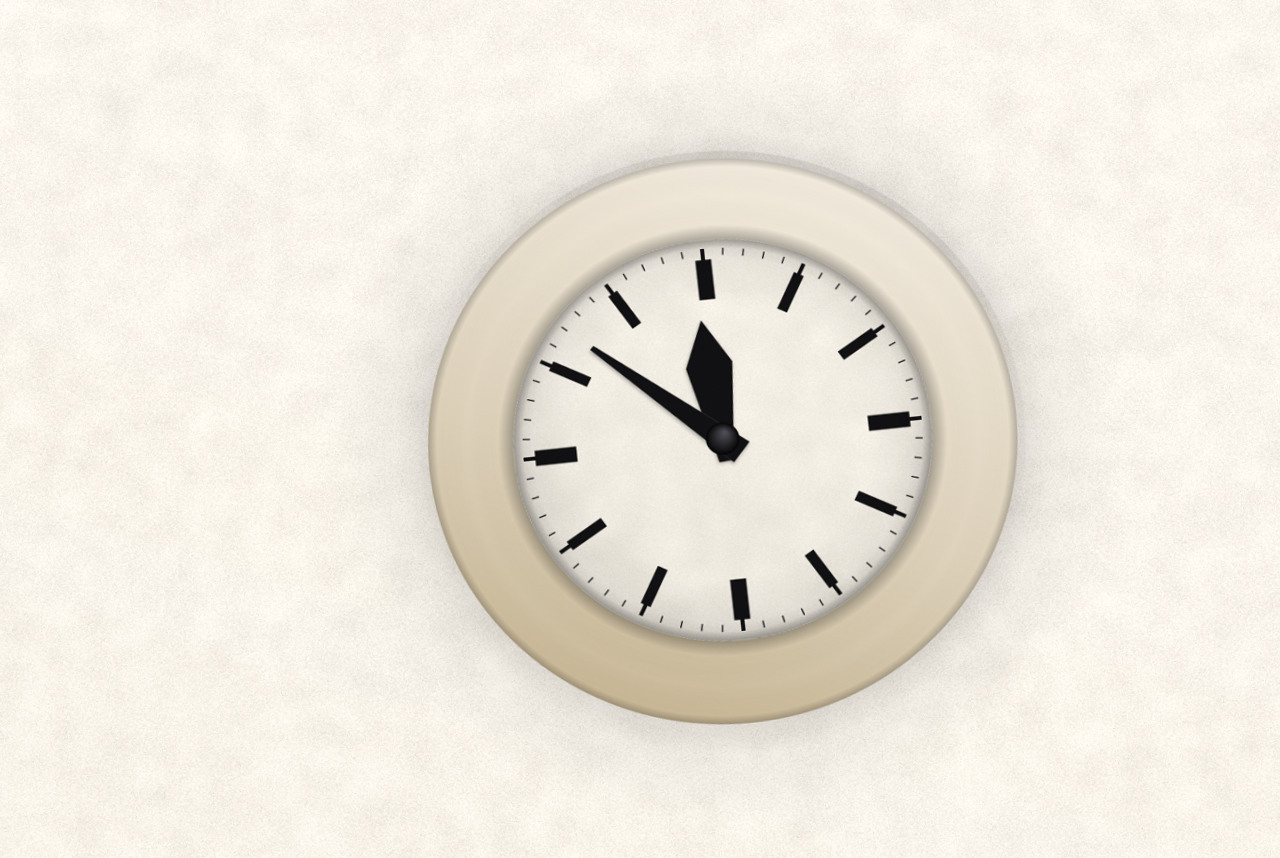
11:52
